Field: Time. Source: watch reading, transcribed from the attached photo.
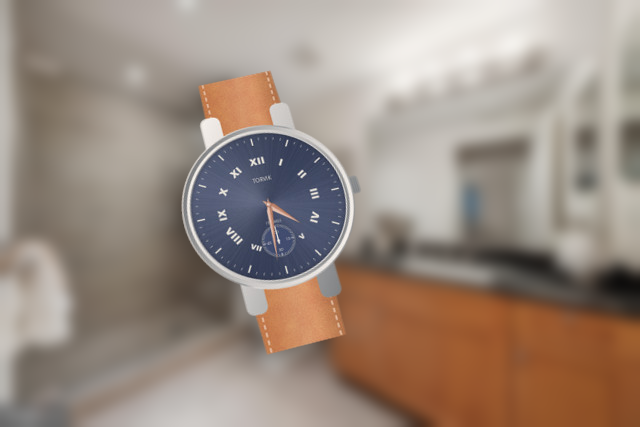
4:31
